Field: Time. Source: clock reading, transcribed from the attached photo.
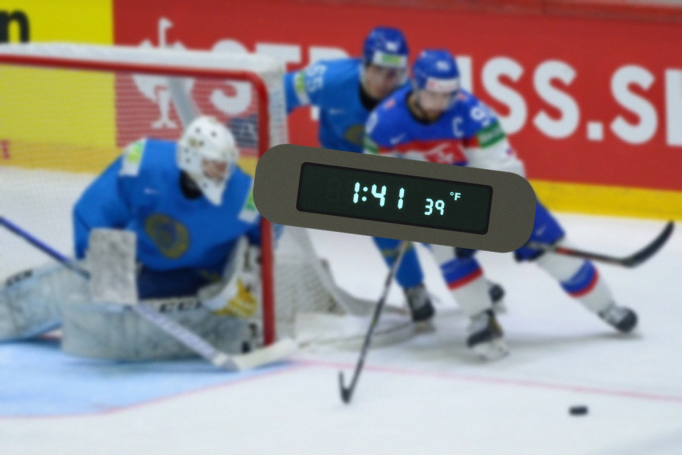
1:41
